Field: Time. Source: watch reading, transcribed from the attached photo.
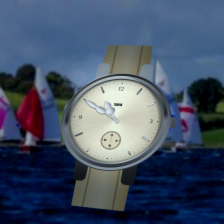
10:50
